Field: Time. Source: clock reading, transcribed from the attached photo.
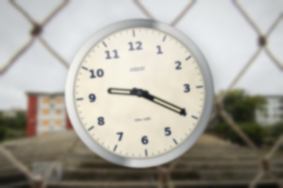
9:20
